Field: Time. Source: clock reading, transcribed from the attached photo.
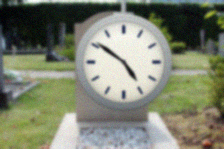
4:51
